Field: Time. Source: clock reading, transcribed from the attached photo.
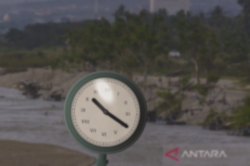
10:20
